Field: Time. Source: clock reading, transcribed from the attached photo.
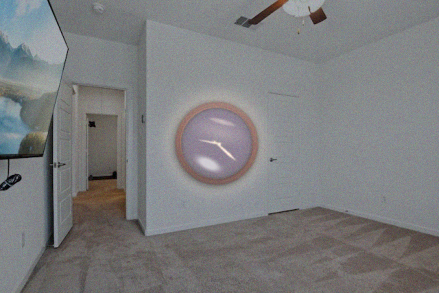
9:22
